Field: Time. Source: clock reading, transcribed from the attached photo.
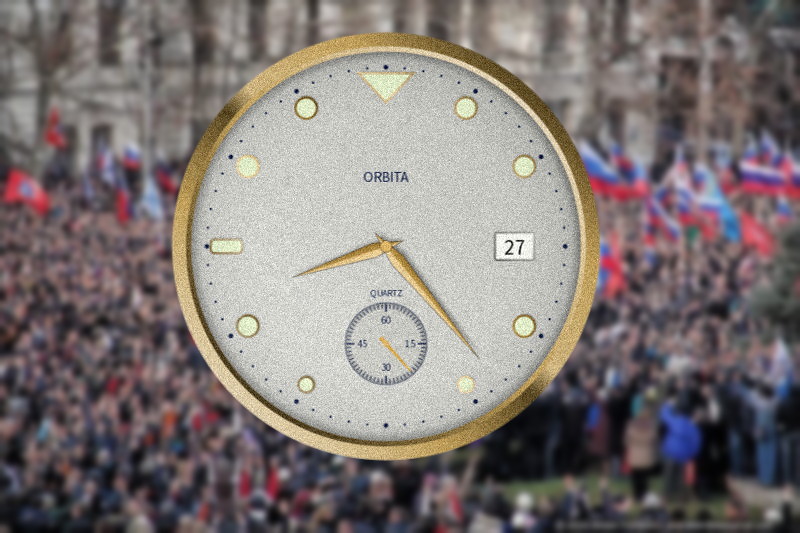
8:23:23
